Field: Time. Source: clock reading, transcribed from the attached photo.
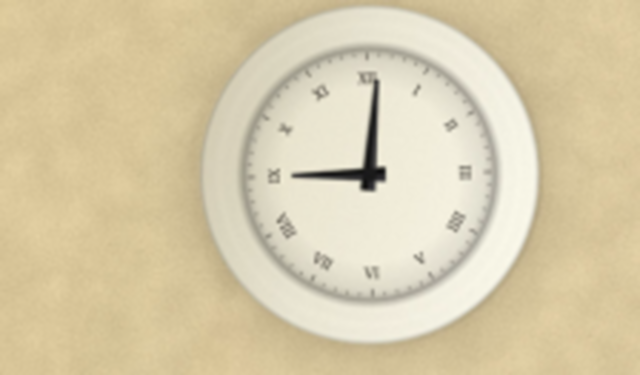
9:01
